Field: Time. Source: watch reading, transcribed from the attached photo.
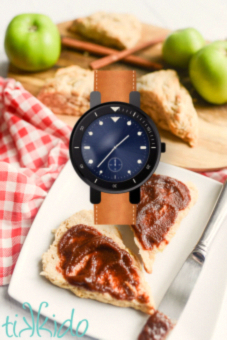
1:37
